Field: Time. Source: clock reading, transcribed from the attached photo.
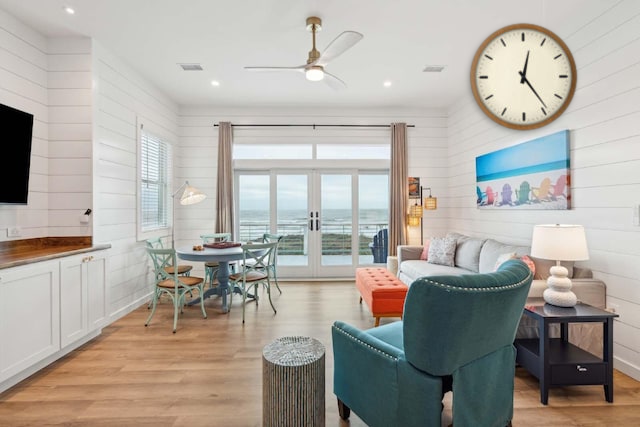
12:24
